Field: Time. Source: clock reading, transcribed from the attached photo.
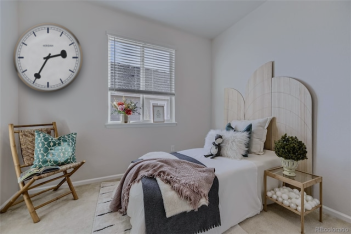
2:35
